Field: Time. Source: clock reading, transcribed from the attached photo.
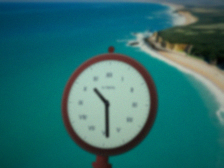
10:29
